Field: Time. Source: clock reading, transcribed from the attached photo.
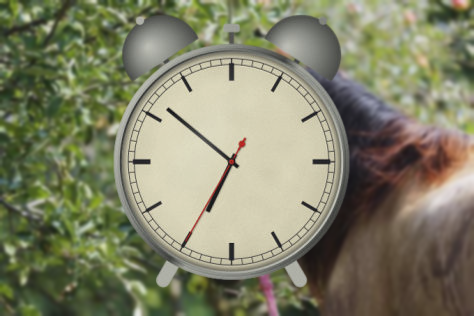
6:51:35
